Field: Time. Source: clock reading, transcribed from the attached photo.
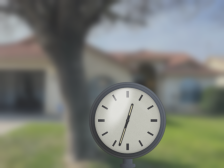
12:33
